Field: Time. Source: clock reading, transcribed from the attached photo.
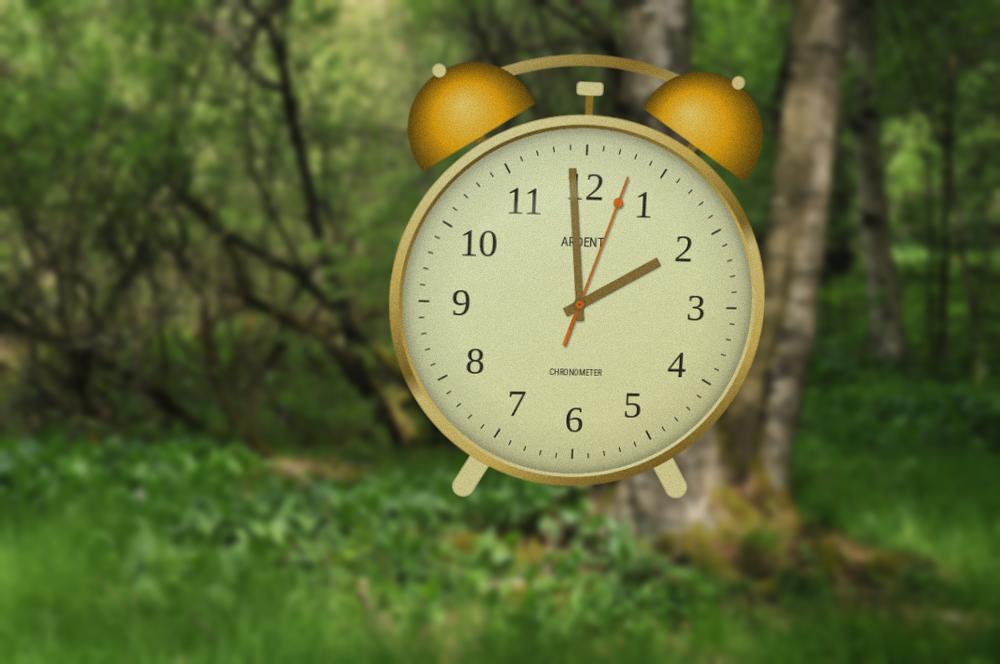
1:59:03
